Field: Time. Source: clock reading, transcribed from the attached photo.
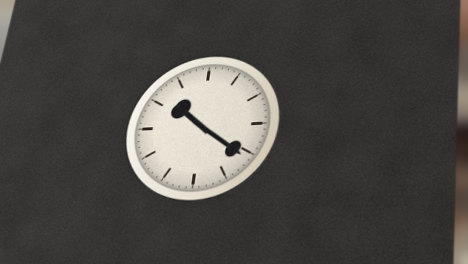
10:21
